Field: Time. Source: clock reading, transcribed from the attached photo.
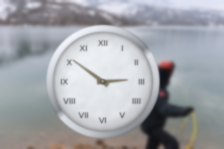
2:51
